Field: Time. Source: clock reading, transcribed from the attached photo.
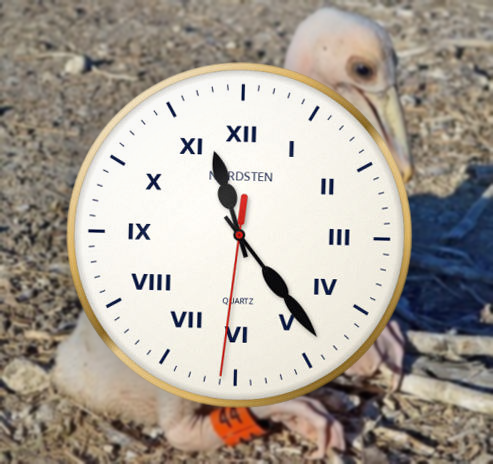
11:23:31
